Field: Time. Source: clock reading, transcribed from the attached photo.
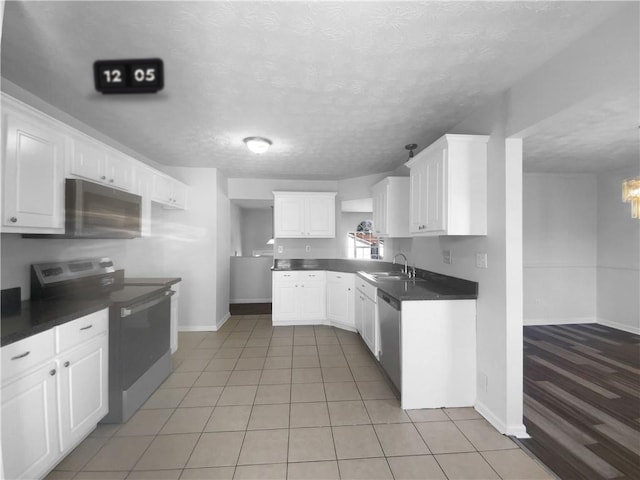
12:05
